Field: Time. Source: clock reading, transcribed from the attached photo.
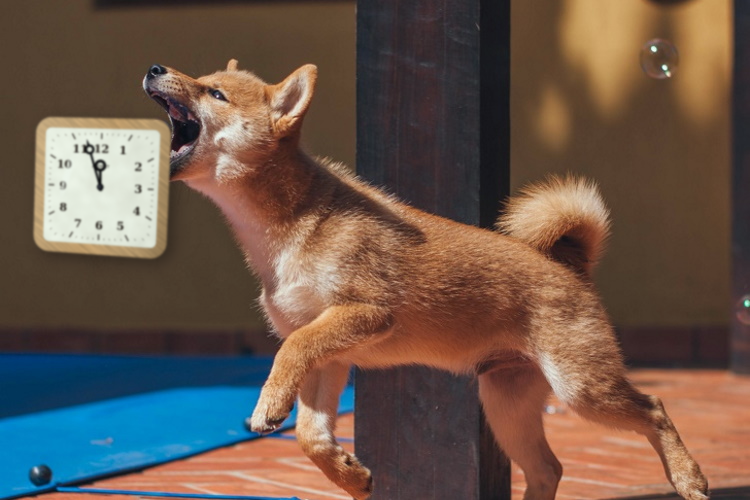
11:57
